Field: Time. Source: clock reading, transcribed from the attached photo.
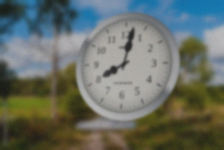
8:02
